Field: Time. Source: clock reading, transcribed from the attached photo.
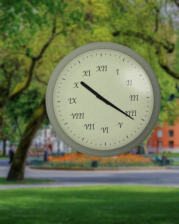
10:21
